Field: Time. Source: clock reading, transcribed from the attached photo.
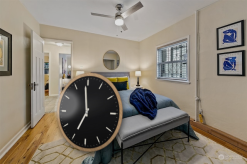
6:59
